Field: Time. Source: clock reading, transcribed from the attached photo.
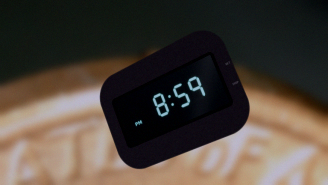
8:59
